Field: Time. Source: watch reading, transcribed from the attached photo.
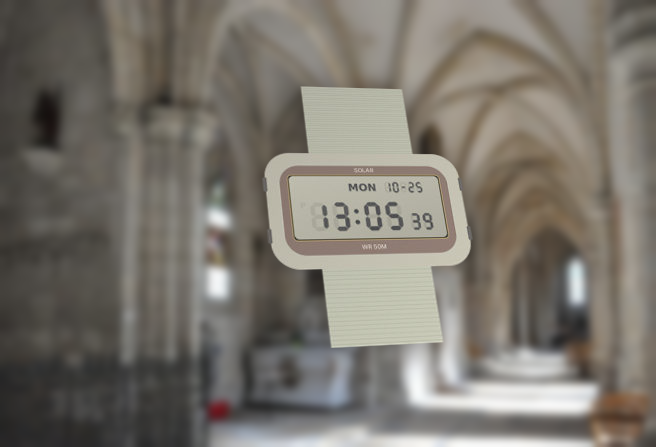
13:05:39
